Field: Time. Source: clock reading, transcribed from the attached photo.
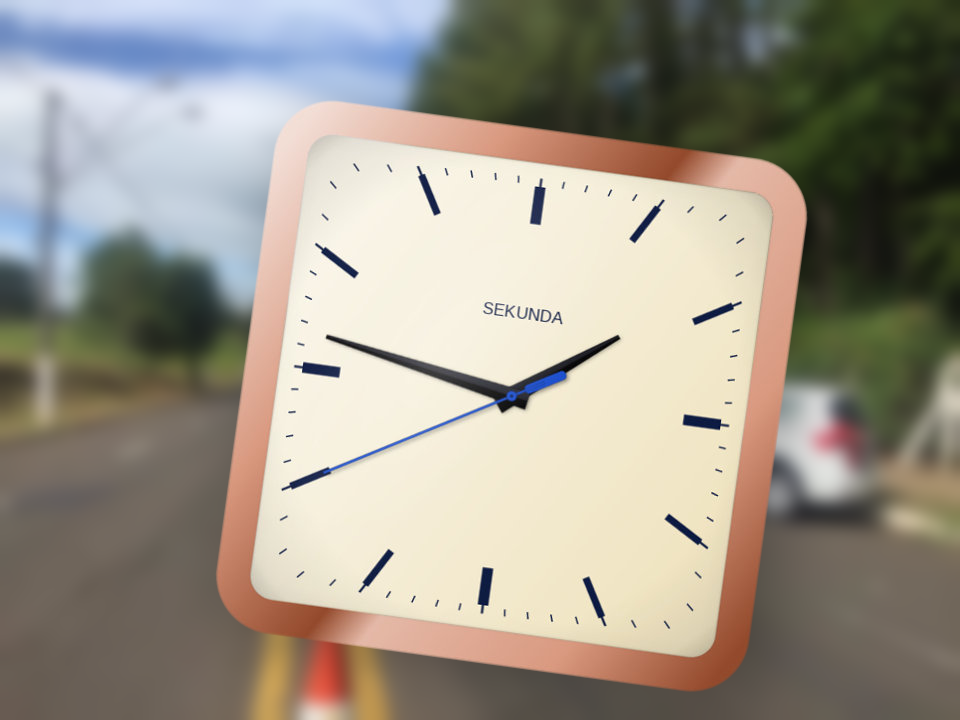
1:46:40
